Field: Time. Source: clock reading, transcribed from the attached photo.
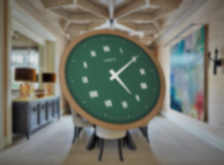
5:10
